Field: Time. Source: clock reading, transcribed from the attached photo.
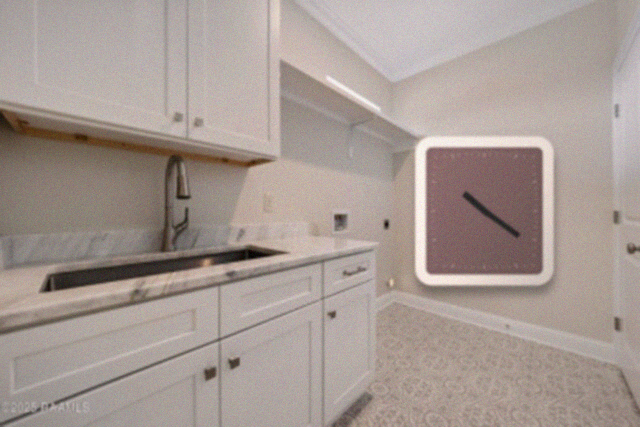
10:21
